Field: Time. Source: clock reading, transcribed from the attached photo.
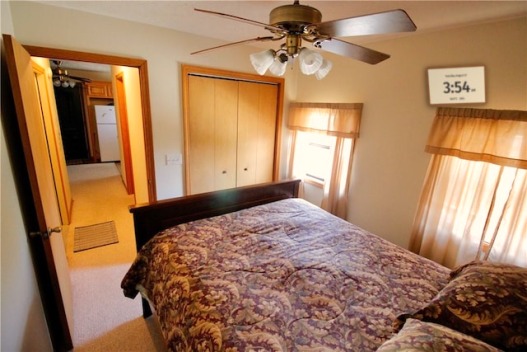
3:54
